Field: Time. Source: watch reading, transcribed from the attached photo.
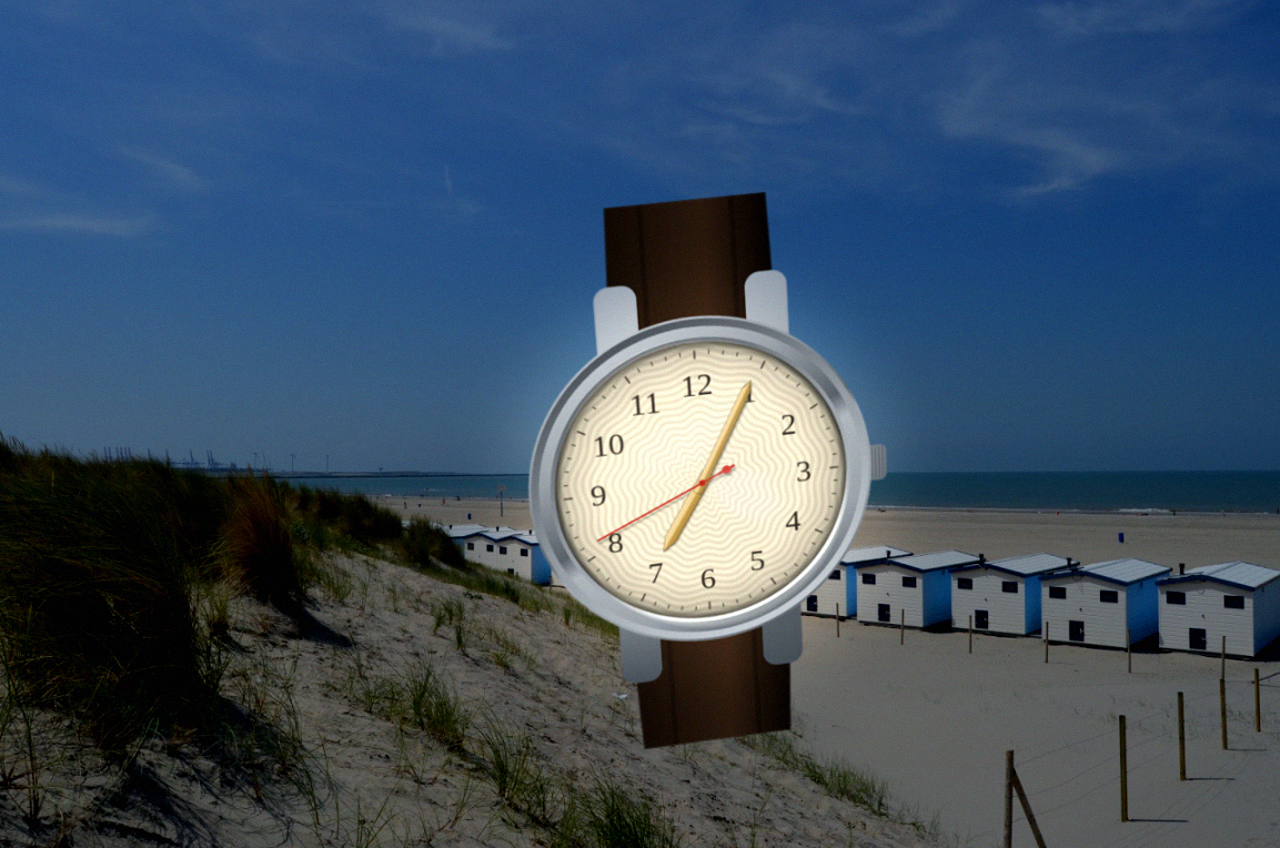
7:04:41
